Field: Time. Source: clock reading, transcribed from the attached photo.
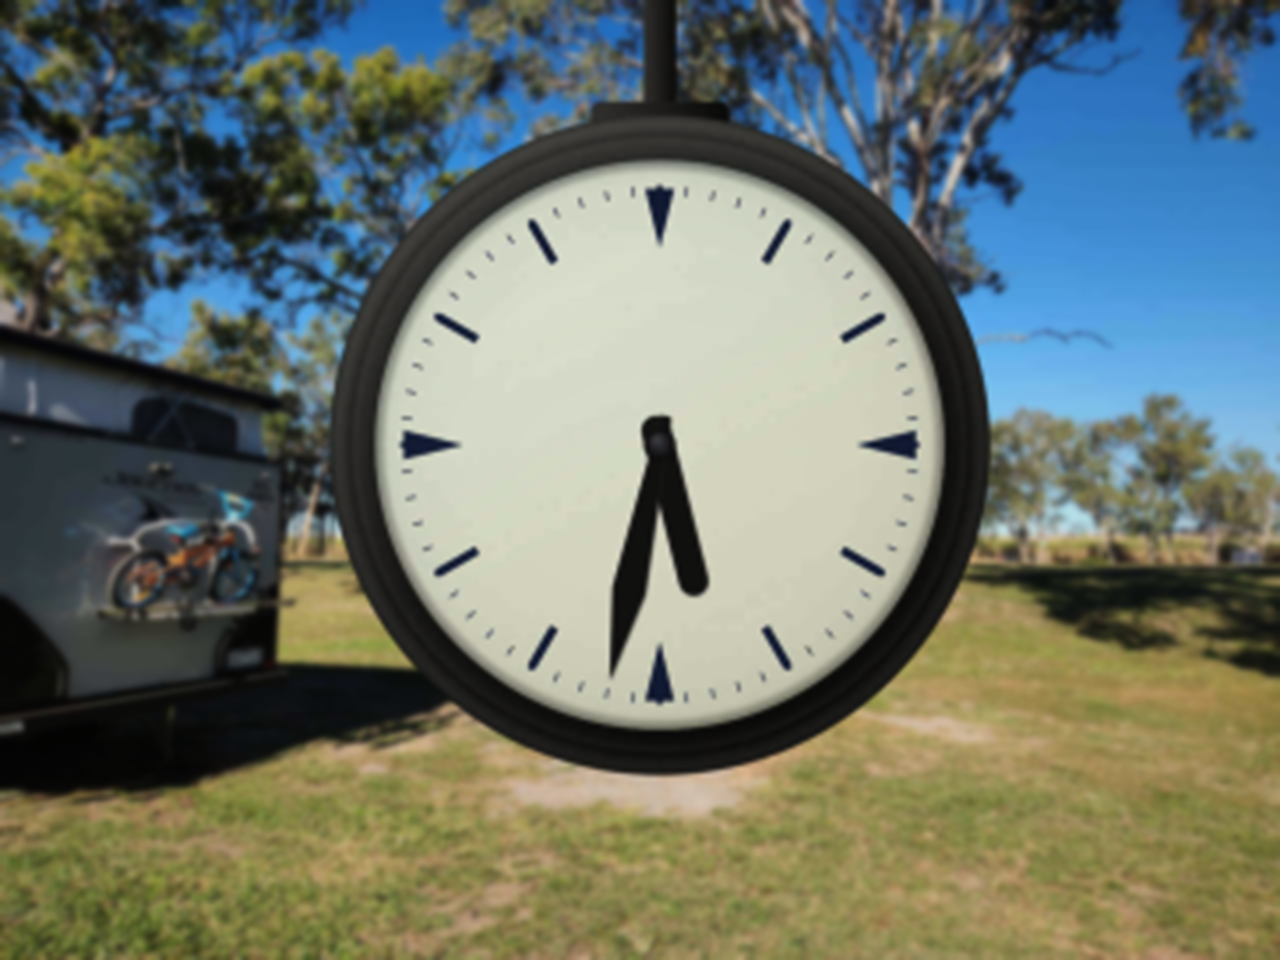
5:32
